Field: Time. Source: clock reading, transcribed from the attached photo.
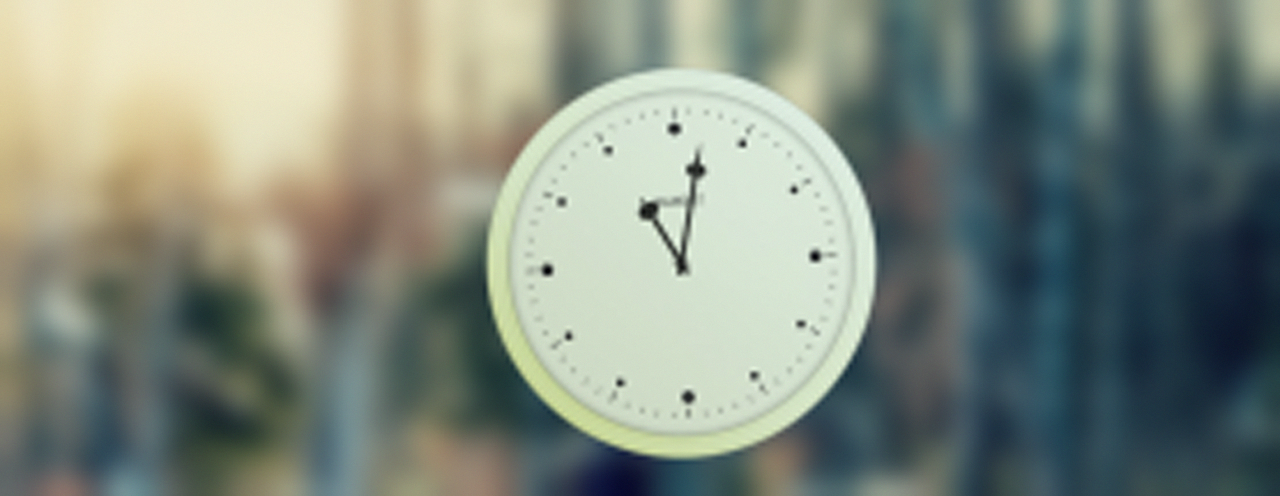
11:02
